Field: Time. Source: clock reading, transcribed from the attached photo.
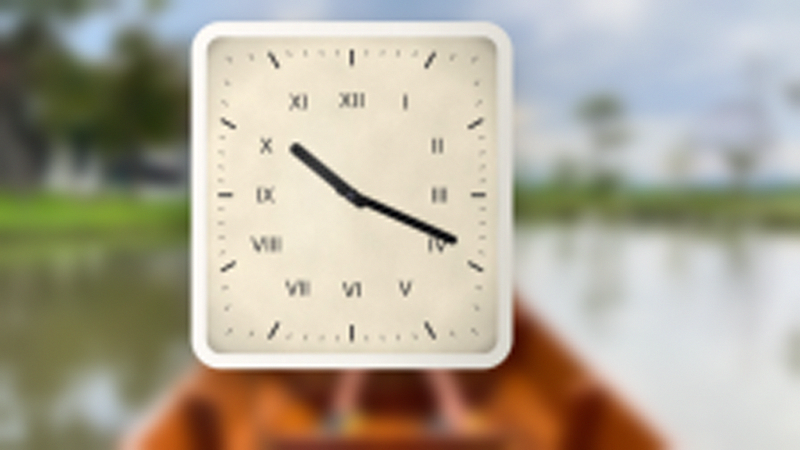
10:19
